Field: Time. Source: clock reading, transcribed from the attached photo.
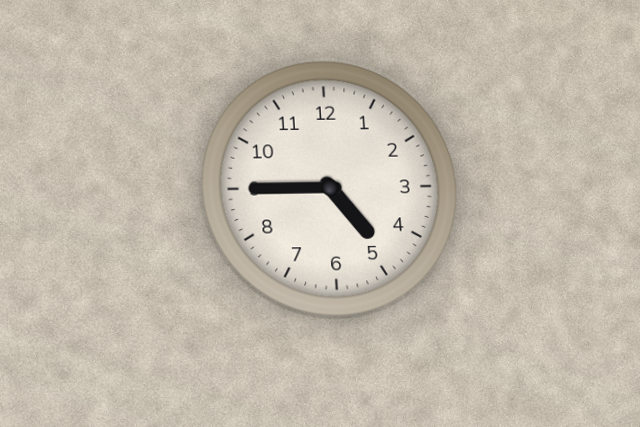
4:45
